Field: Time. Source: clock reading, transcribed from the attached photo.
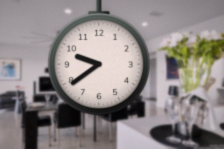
9:39
